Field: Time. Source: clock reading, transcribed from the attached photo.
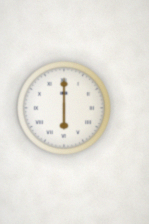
6:00
